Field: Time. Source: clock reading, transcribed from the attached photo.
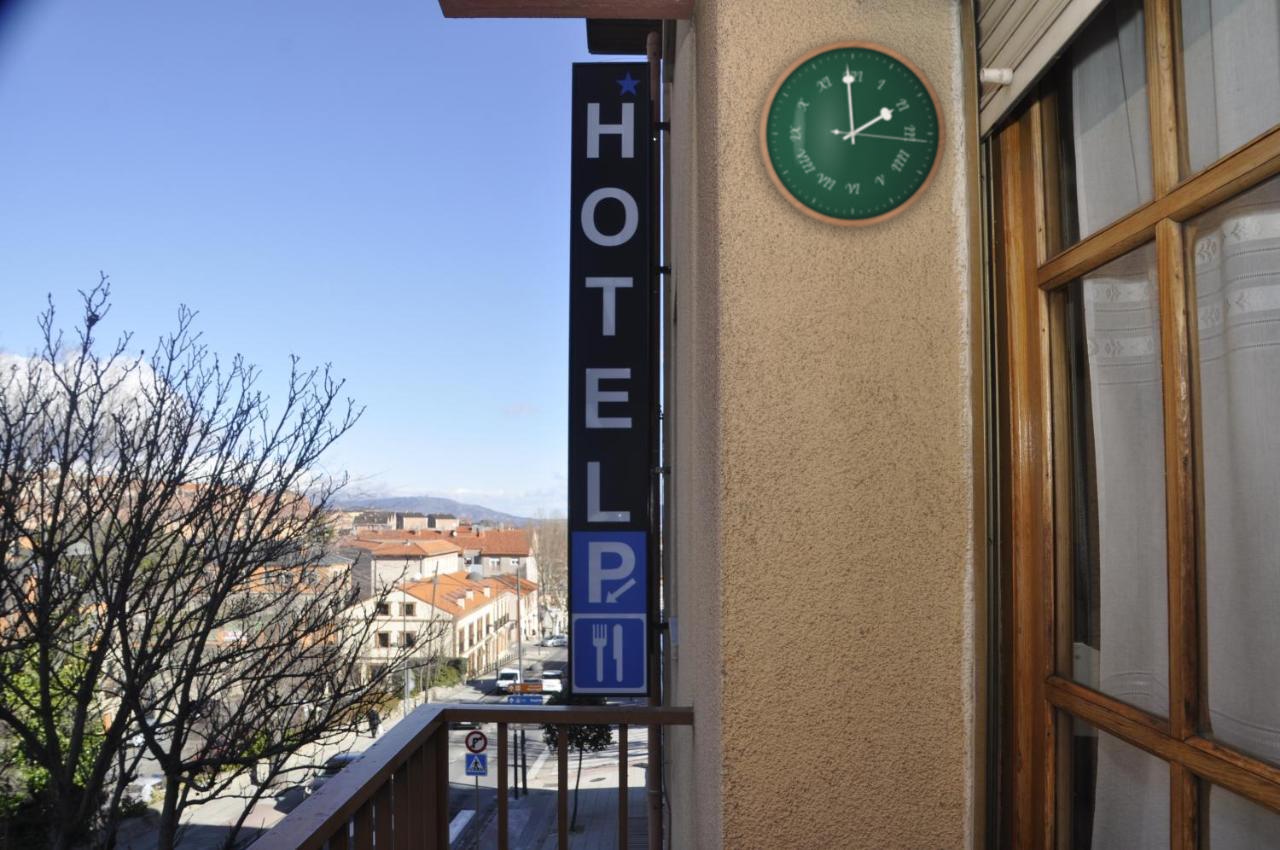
1:59:16
